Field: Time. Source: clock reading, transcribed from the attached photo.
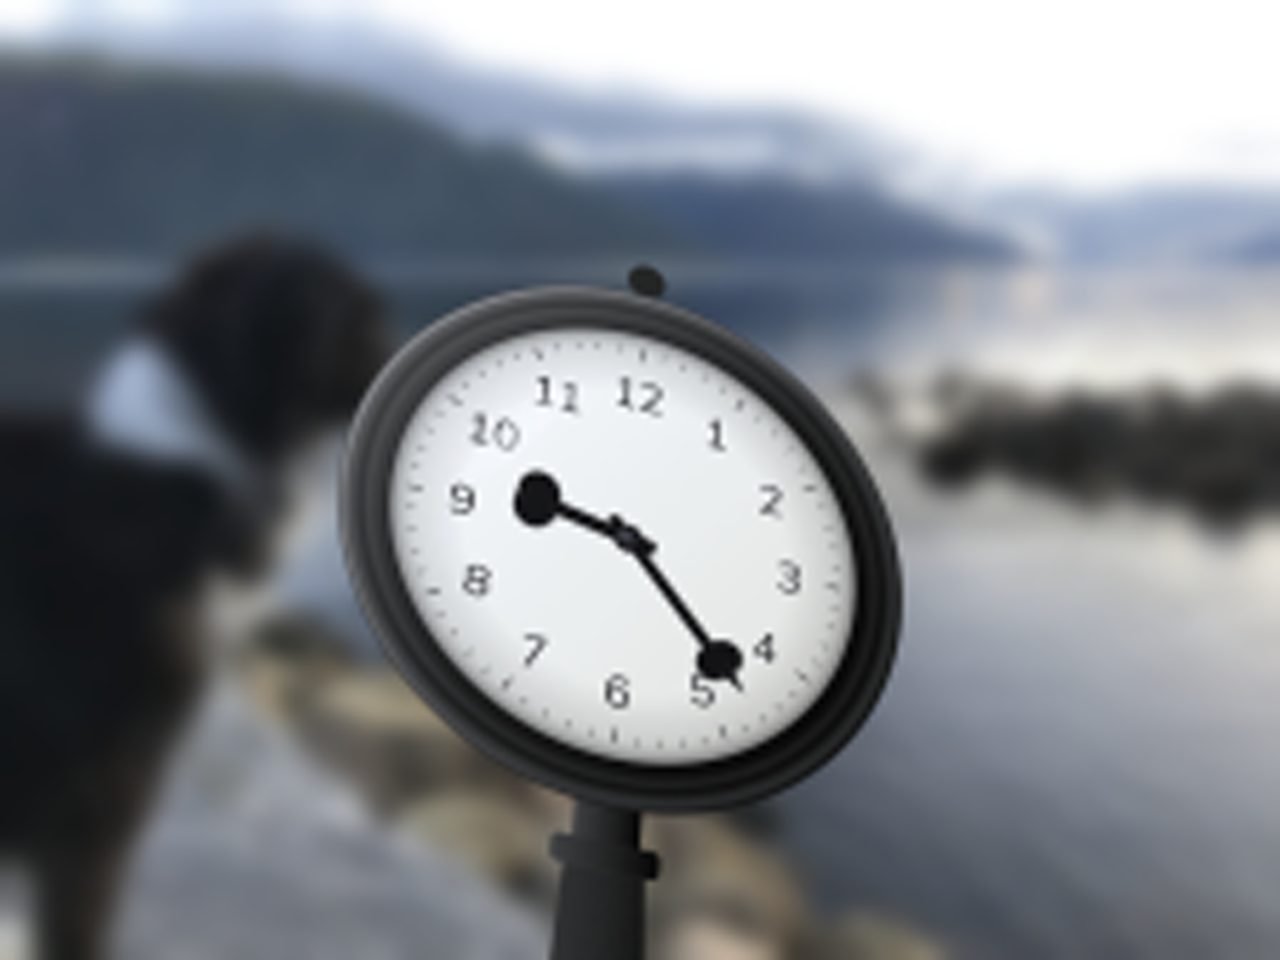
9:23
